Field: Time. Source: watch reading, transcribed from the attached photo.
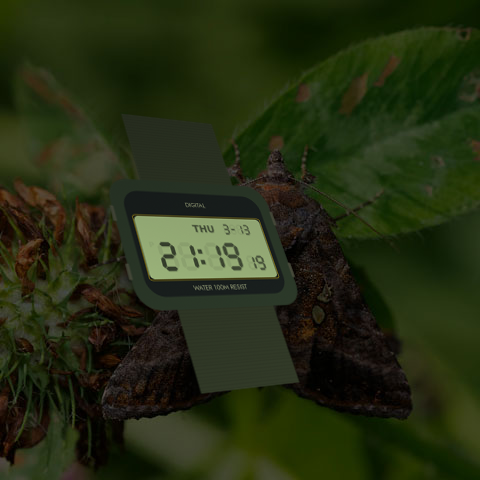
21:19:19
